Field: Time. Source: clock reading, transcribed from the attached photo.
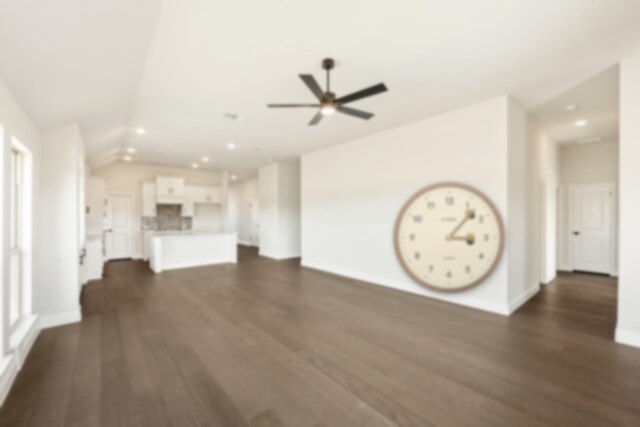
3:07
